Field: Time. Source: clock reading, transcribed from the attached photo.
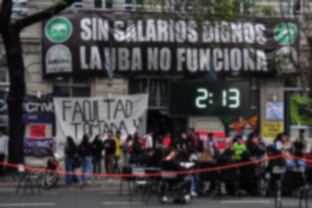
2:13
